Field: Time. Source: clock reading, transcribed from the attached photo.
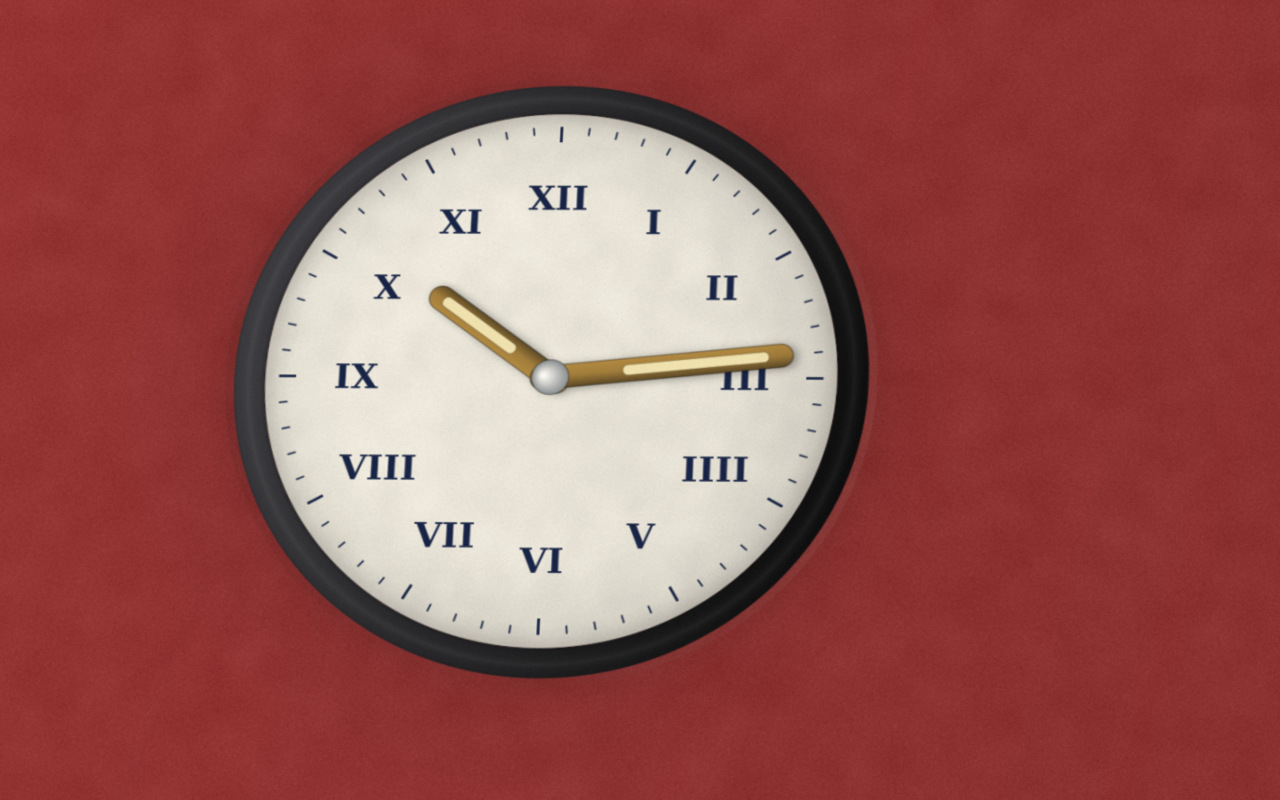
10:14
